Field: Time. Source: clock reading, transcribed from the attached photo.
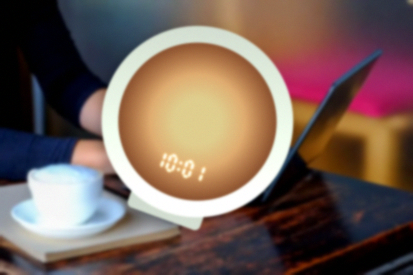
10:01
